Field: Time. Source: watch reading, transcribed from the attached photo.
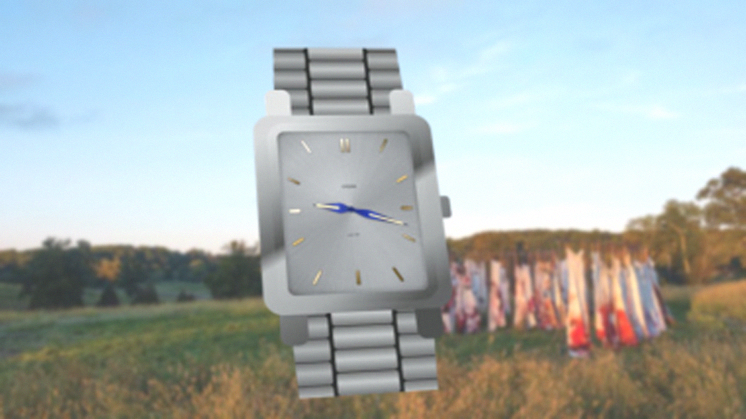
9:18
